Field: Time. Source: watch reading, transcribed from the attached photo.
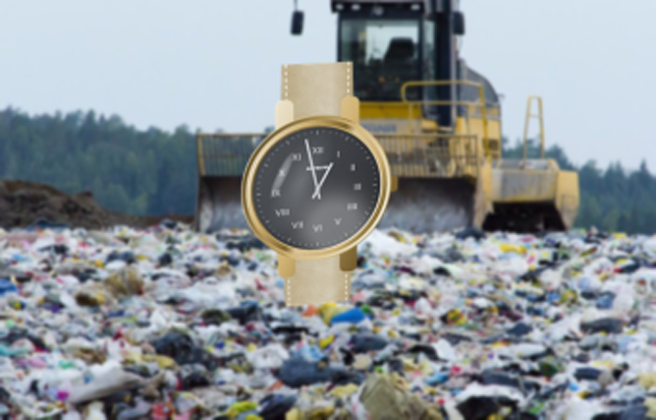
12:58
